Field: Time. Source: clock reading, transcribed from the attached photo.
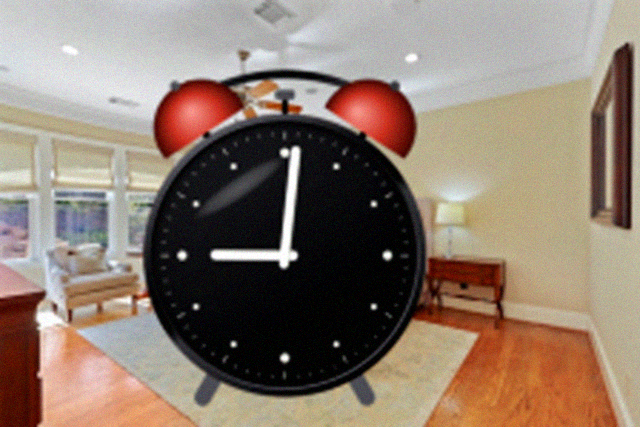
9:01
